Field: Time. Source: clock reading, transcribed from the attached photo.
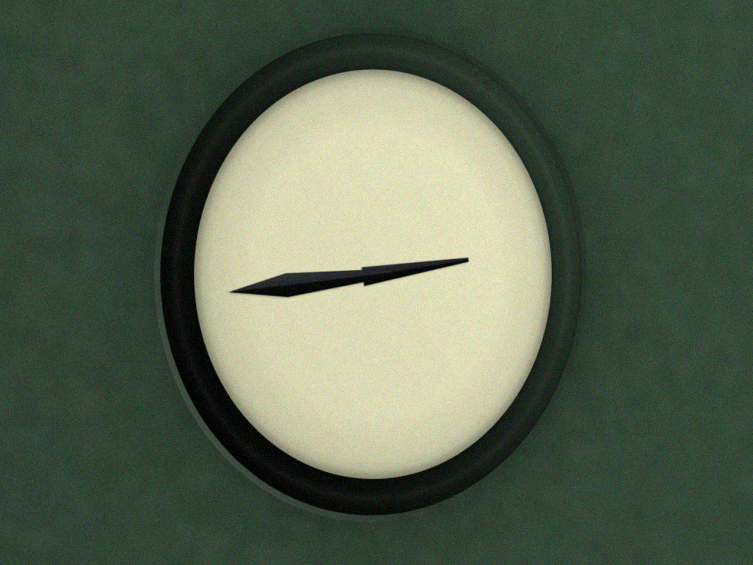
2:44
